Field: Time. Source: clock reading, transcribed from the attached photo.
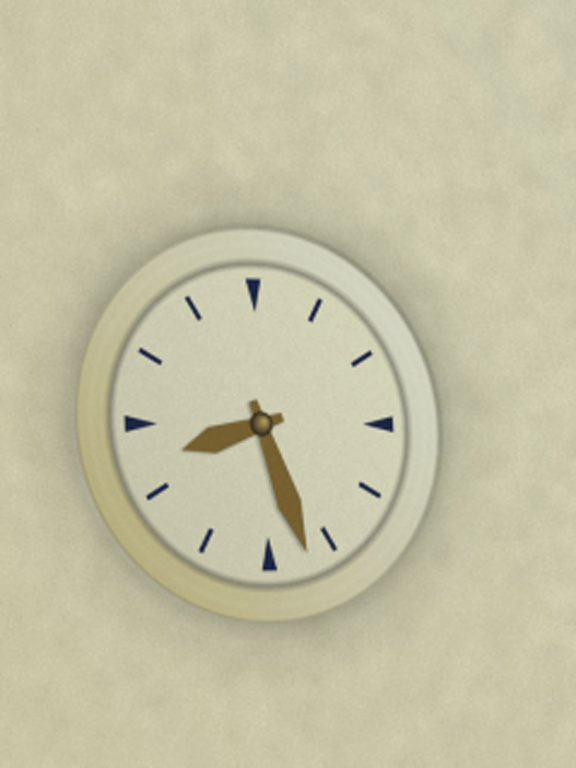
8:27
